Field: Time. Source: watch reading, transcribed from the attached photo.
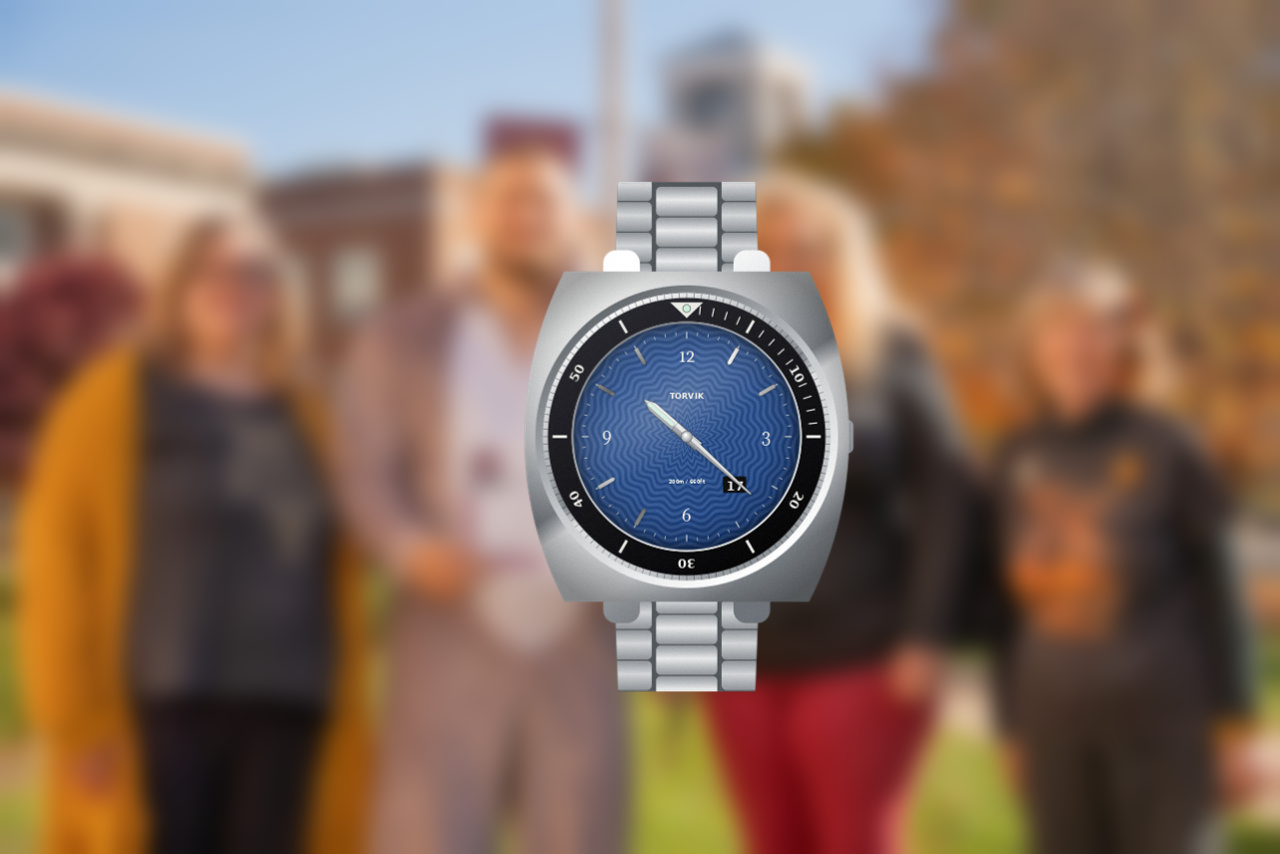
10:22
